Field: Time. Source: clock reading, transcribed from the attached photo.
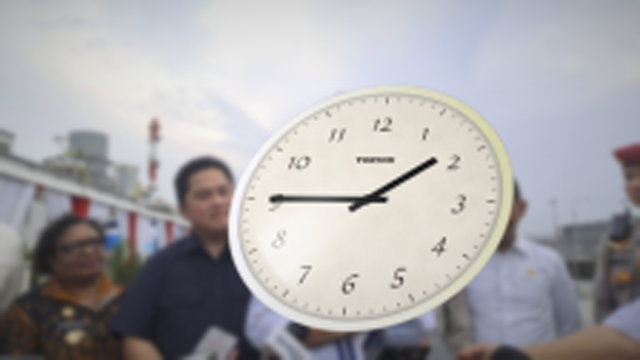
1:45
